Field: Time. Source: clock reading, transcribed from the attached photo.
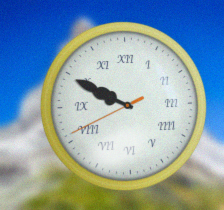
9:49:41
